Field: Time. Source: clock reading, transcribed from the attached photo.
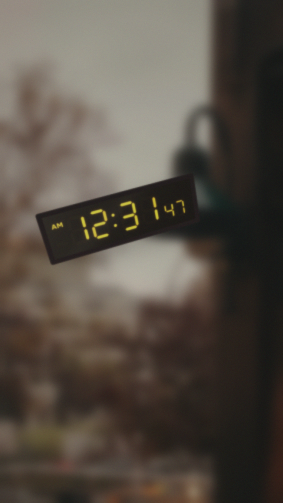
12:31:47
